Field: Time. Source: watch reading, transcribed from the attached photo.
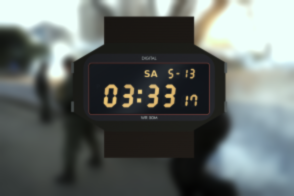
3:33:17
